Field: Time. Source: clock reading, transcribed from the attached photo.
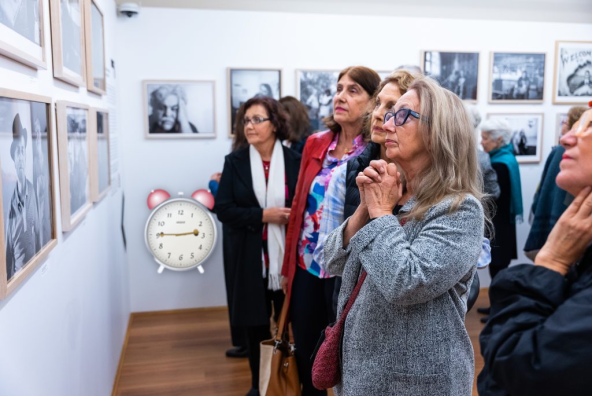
2:45
